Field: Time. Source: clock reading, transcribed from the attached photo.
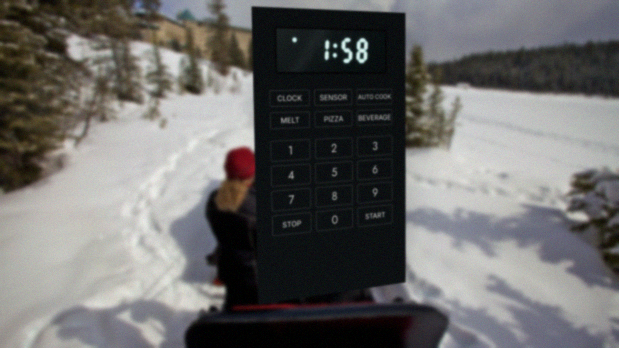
1:58
